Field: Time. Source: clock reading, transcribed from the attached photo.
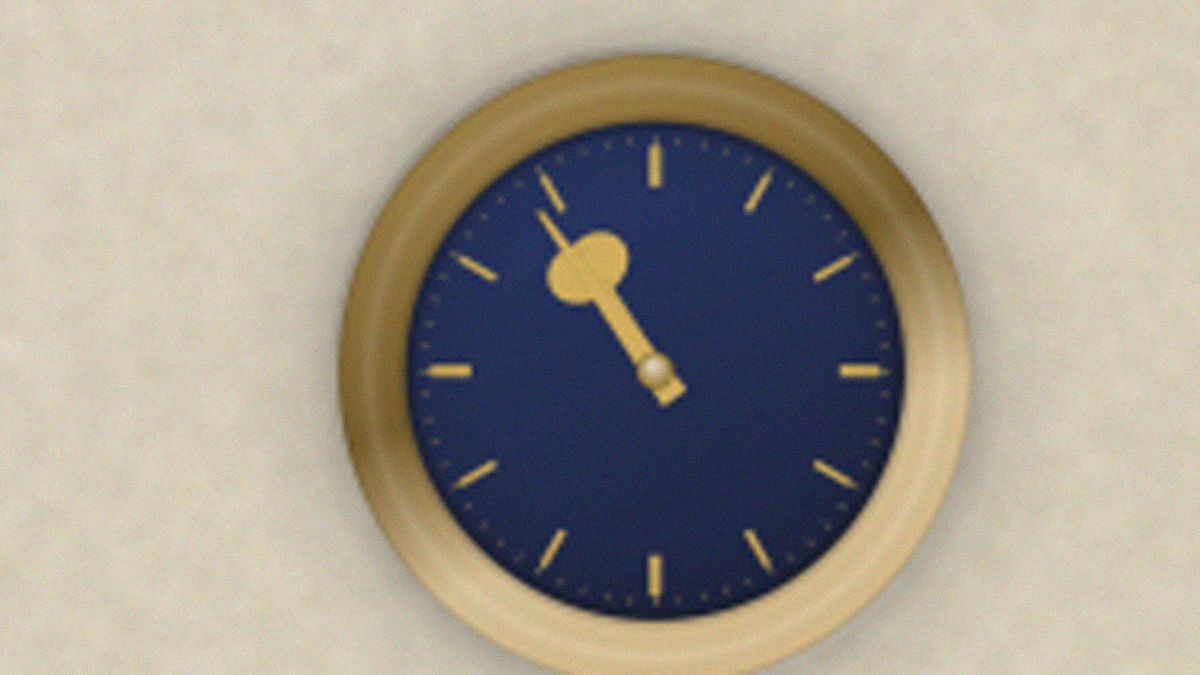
10:54
